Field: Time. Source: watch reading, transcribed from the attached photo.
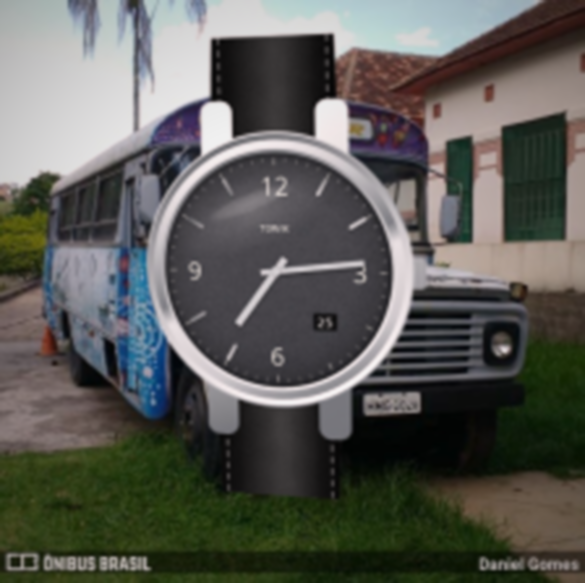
7:14
